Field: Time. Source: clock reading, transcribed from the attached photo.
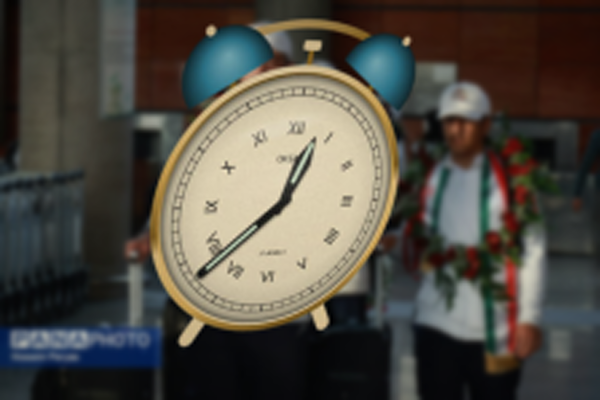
12:38
